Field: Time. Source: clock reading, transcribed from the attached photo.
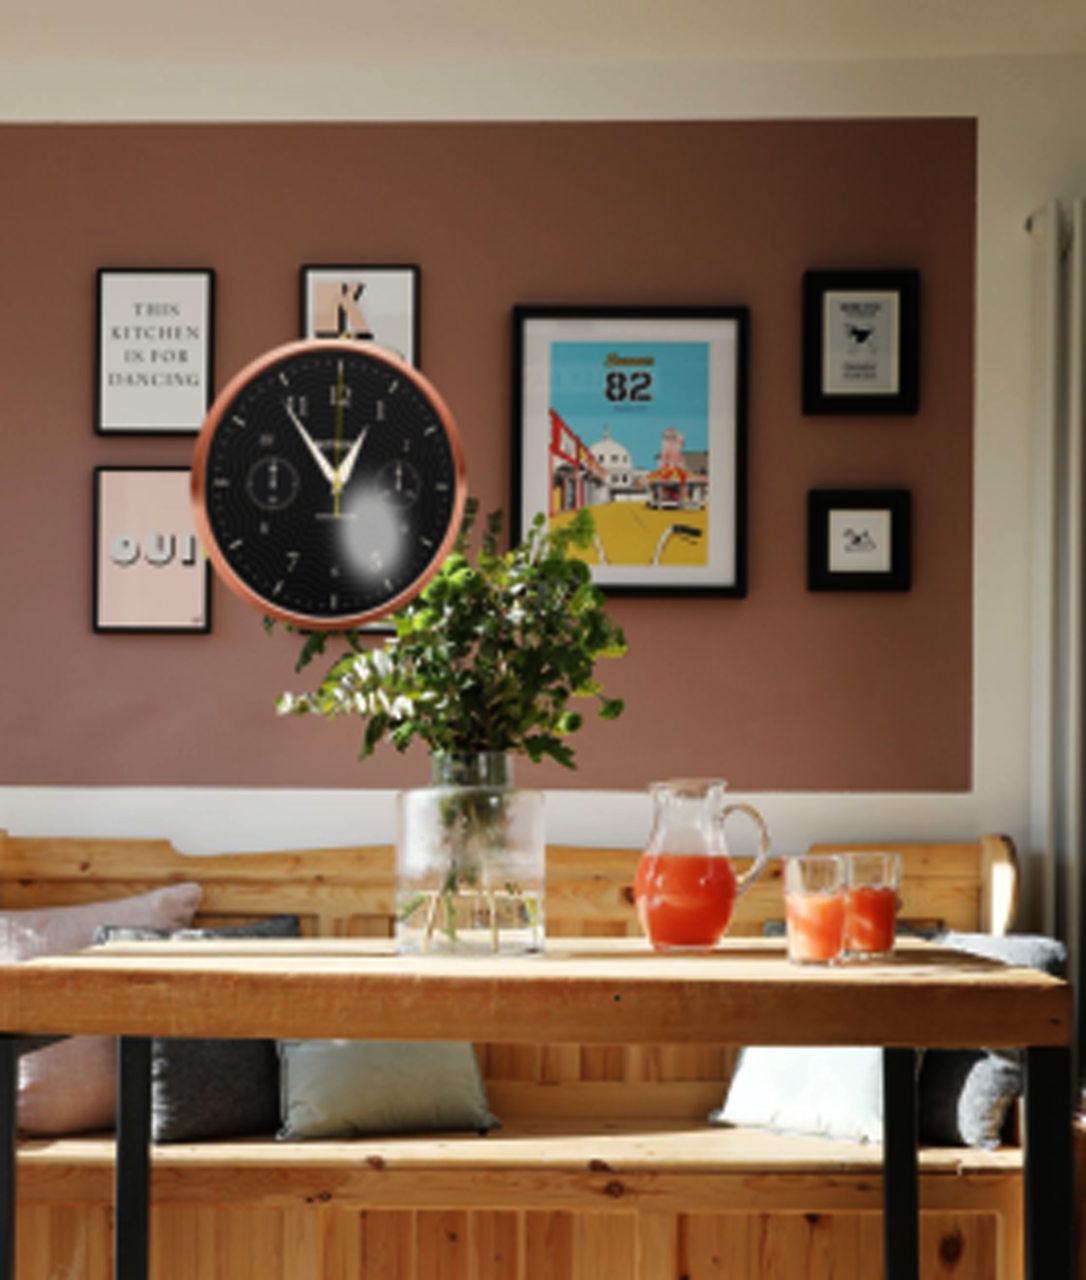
12:54
